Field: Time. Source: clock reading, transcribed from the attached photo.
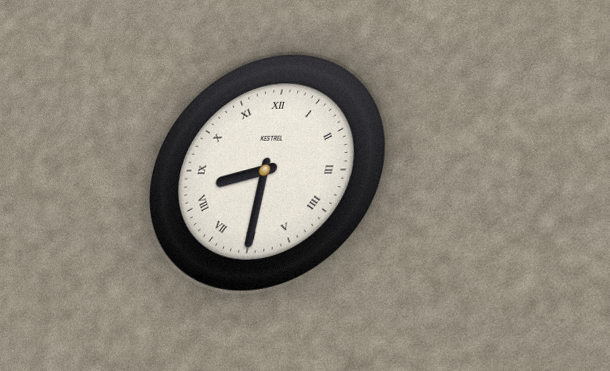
8:30
